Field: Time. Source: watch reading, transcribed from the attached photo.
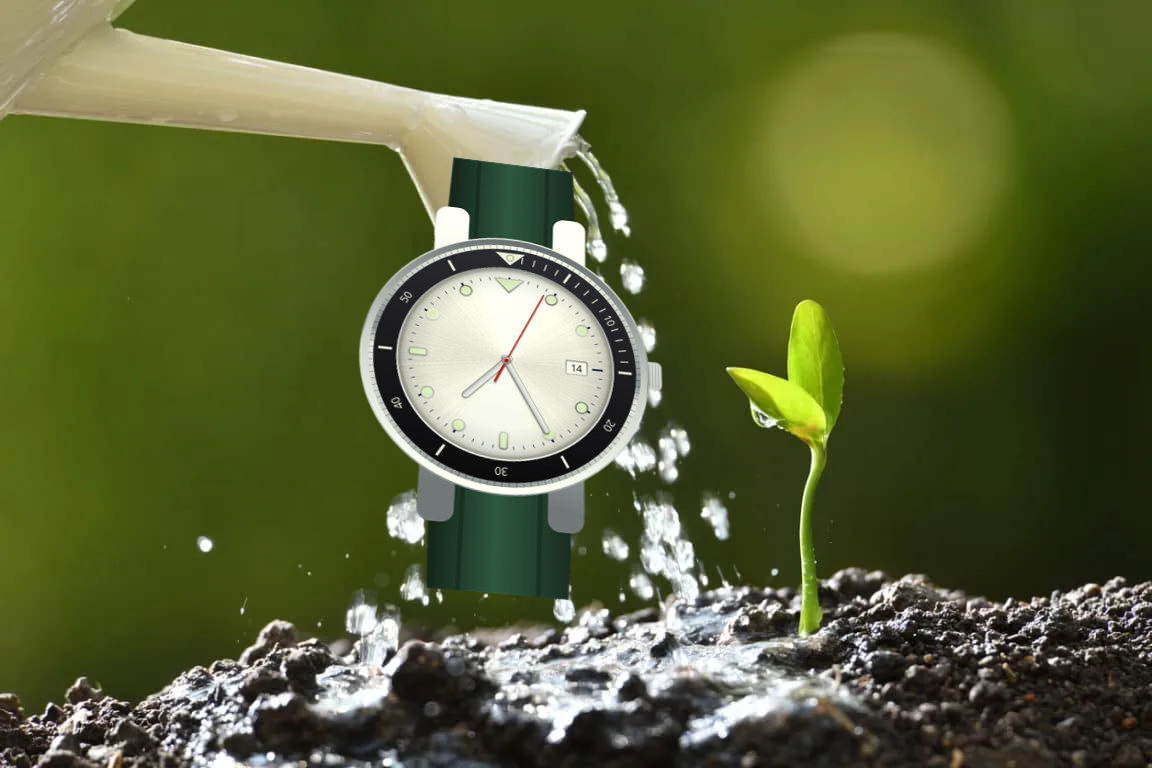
7:25:04
